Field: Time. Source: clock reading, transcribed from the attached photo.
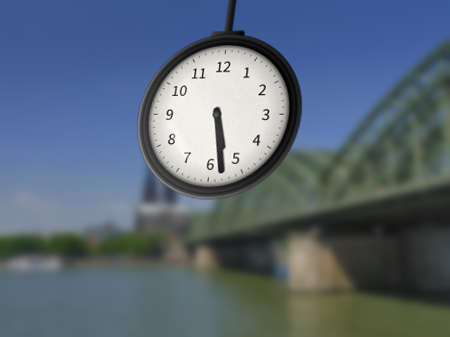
5:28
